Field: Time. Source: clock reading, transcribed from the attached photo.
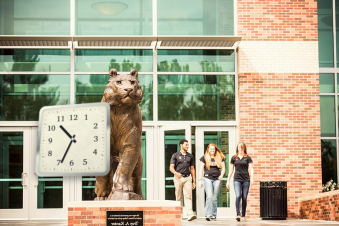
10:34
